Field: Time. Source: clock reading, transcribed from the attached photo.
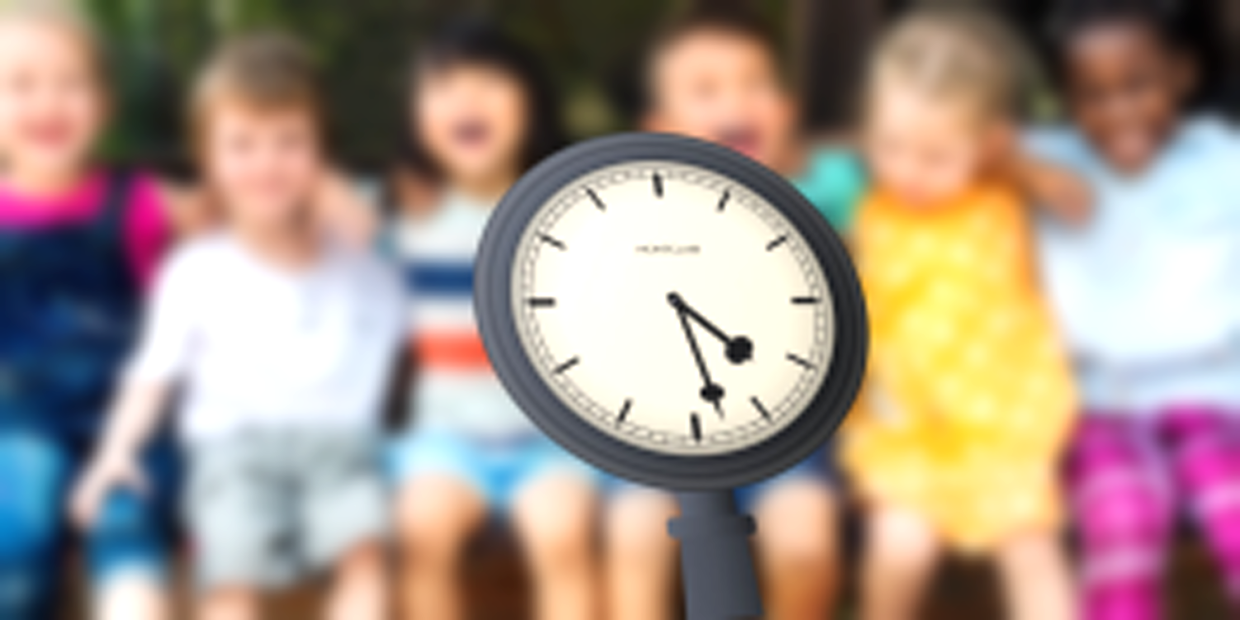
4:28
